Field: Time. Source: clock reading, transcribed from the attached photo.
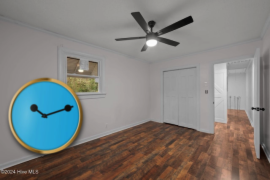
10:12
